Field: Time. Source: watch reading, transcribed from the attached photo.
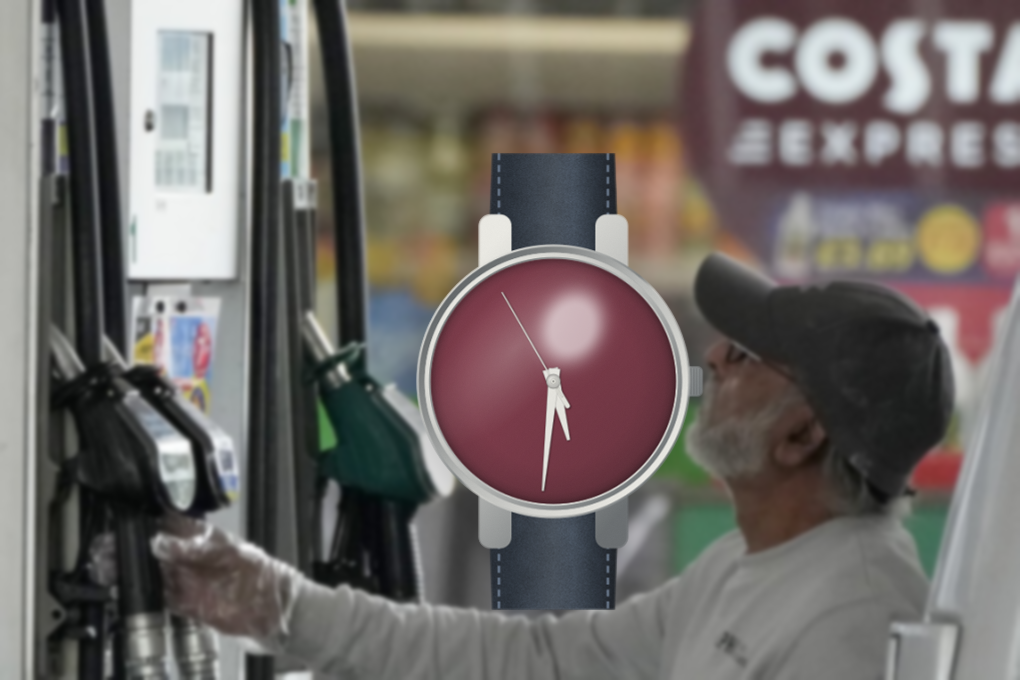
5:30:55
